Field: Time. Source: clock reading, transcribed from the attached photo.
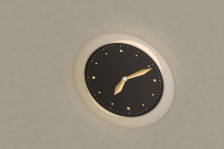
7:11
